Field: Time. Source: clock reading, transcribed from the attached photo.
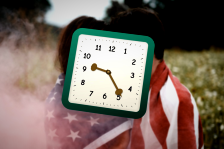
9:24
